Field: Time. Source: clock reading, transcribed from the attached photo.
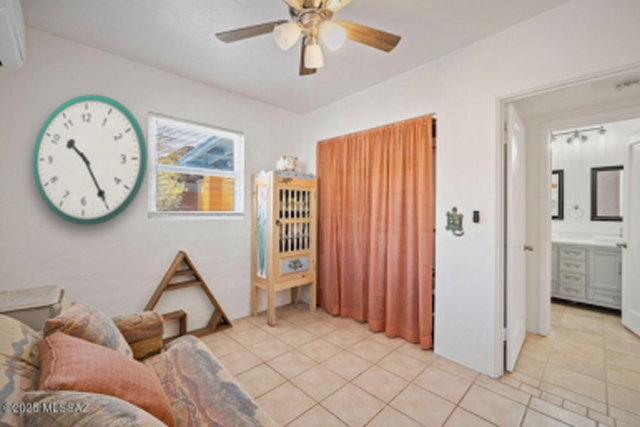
10:25
